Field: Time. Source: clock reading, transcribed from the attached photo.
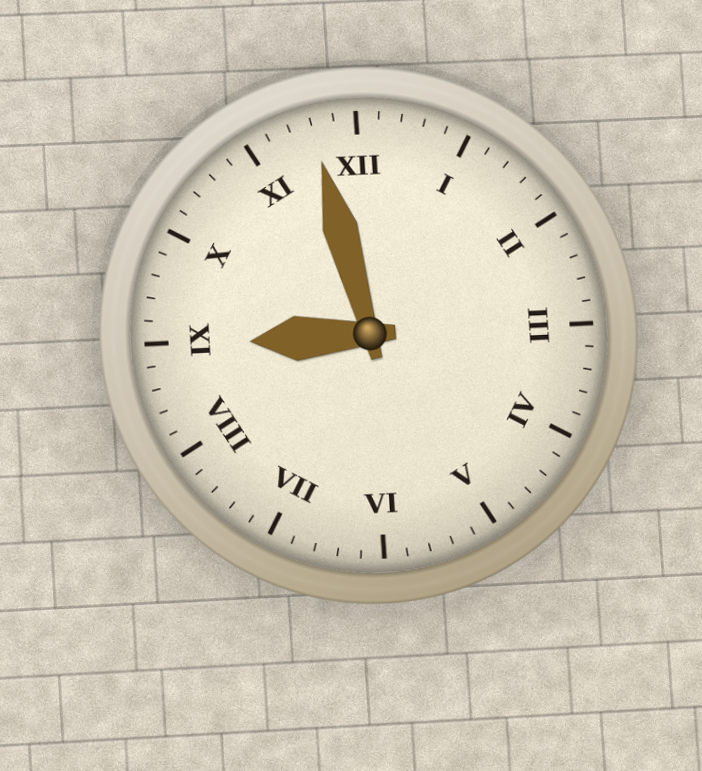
8:58
